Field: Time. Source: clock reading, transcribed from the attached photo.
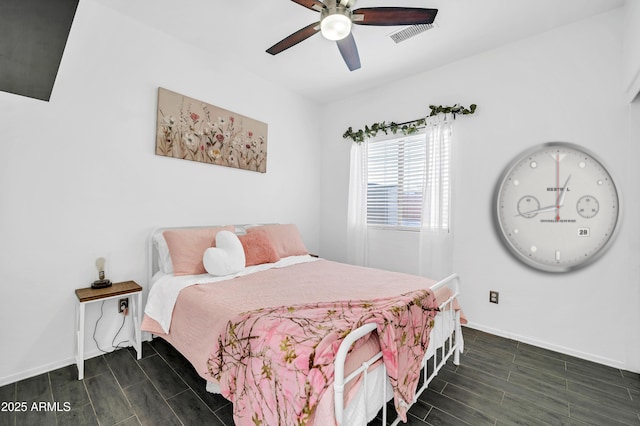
12:43
